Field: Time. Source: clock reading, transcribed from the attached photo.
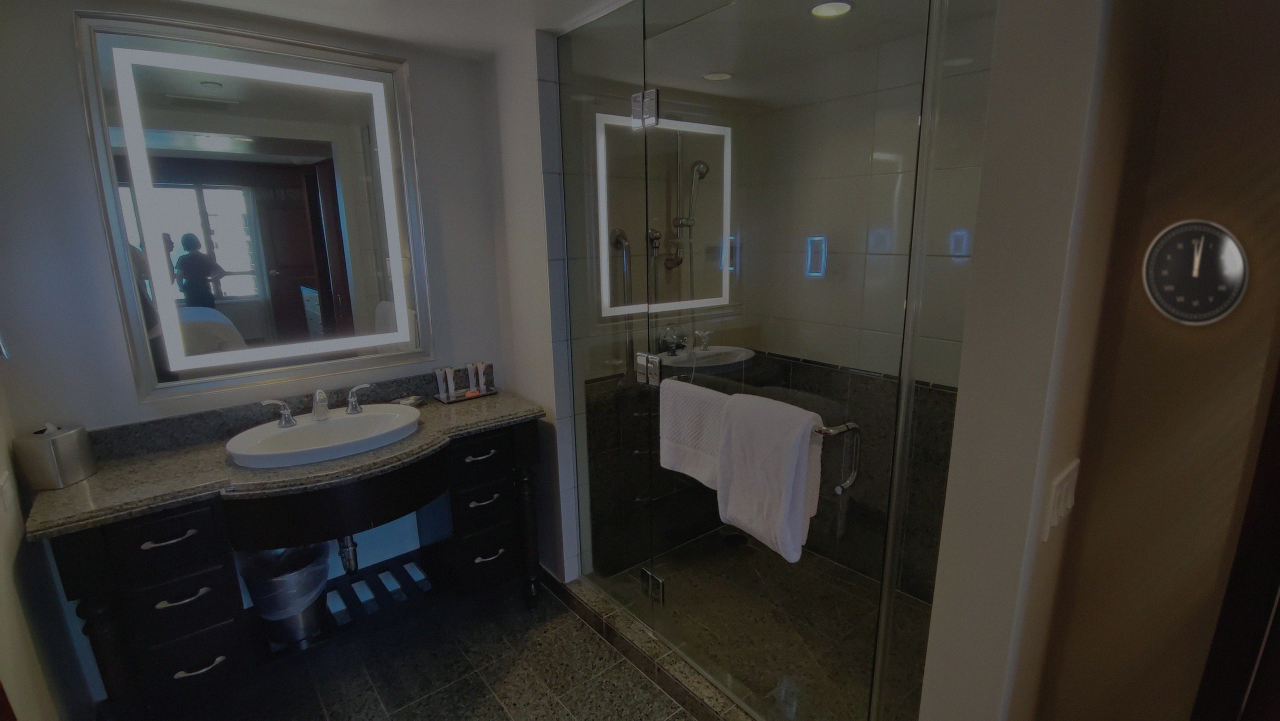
12:02
